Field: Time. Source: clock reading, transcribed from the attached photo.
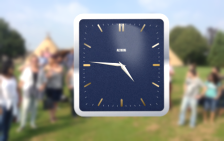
4:46
